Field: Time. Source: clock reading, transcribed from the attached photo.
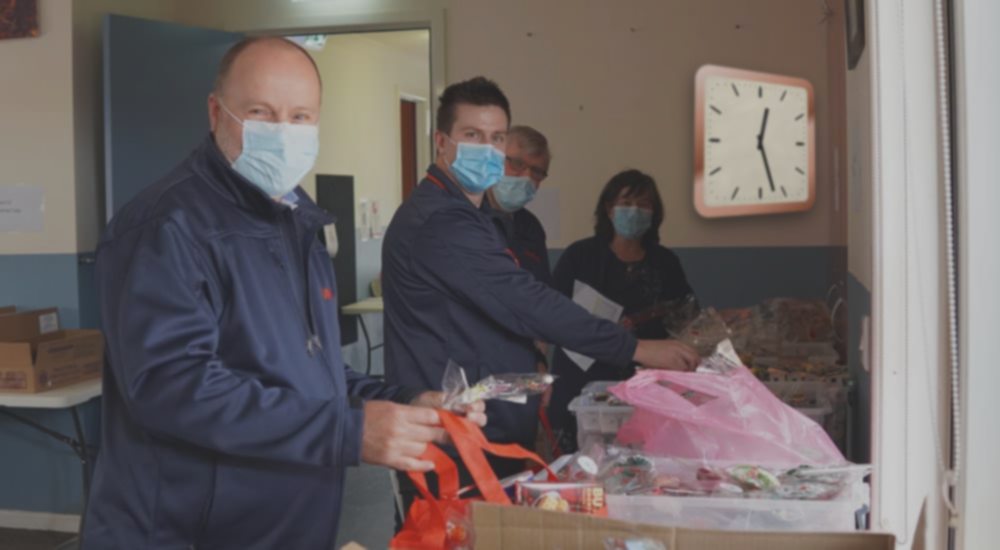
12:27
